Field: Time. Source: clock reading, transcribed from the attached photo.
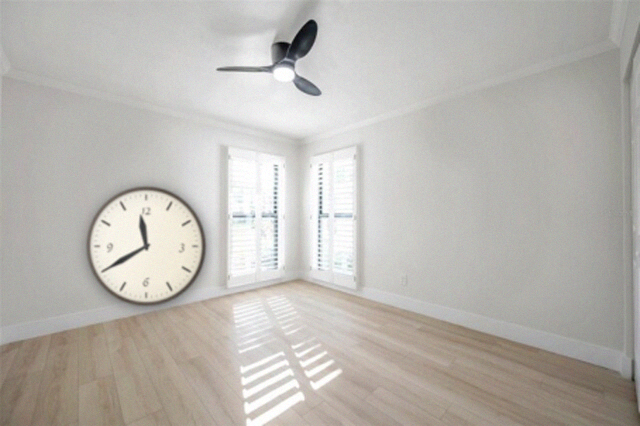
11:40
